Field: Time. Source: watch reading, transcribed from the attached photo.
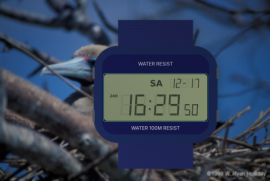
16:29:50
